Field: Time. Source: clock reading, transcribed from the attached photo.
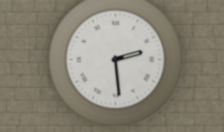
2:29
